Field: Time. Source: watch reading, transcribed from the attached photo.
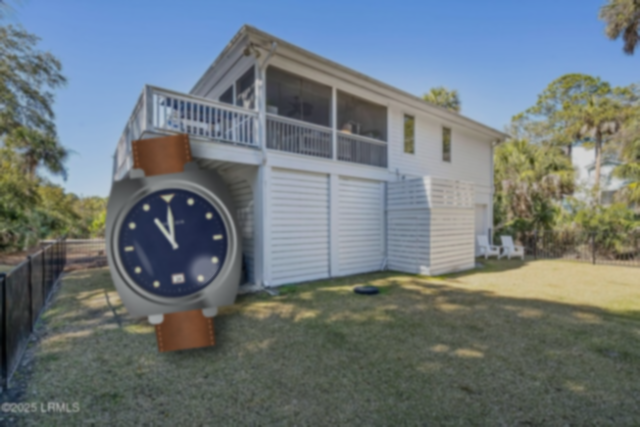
11:00
